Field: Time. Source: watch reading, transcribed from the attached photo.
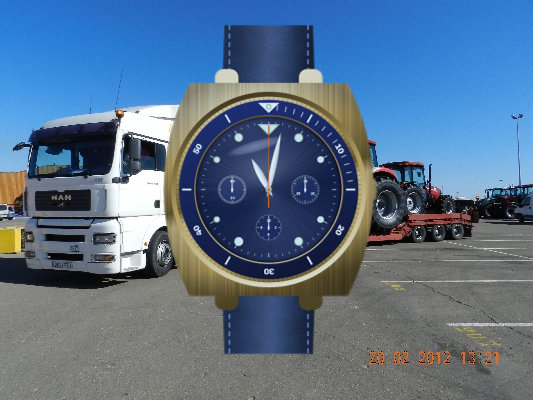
11:02
